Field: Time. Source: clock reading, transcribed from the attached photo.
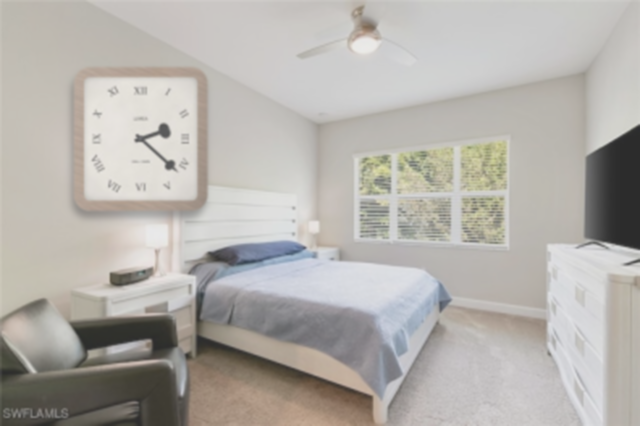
2:22
